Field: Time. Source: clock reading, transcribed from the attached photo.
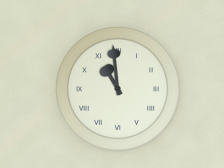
10:59
